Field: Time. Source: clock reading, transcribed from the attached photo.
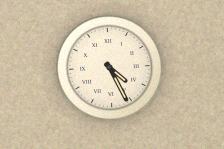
4:26
